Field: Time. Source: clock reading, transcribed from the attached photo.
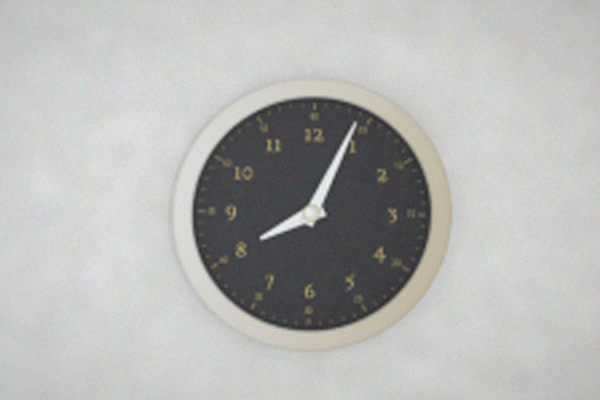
8:04
